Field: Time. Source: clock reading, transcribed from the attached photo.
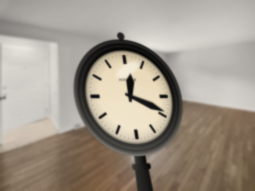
12:19
